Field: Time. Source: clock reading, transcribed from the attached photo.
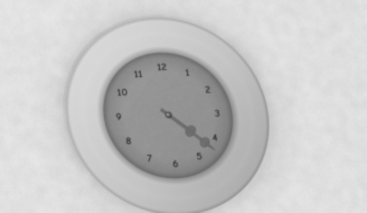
4:22
